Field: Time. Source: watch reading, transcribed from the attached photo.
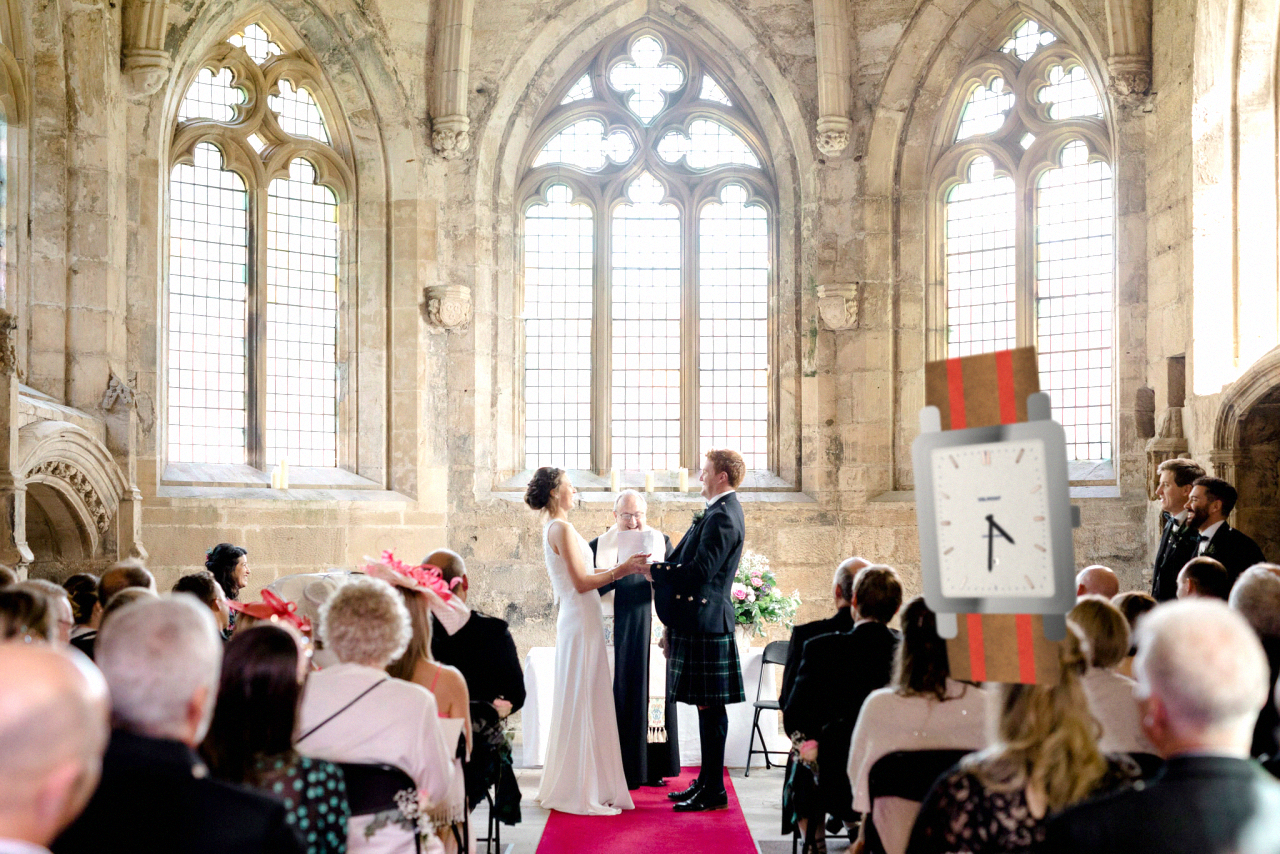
4:31
